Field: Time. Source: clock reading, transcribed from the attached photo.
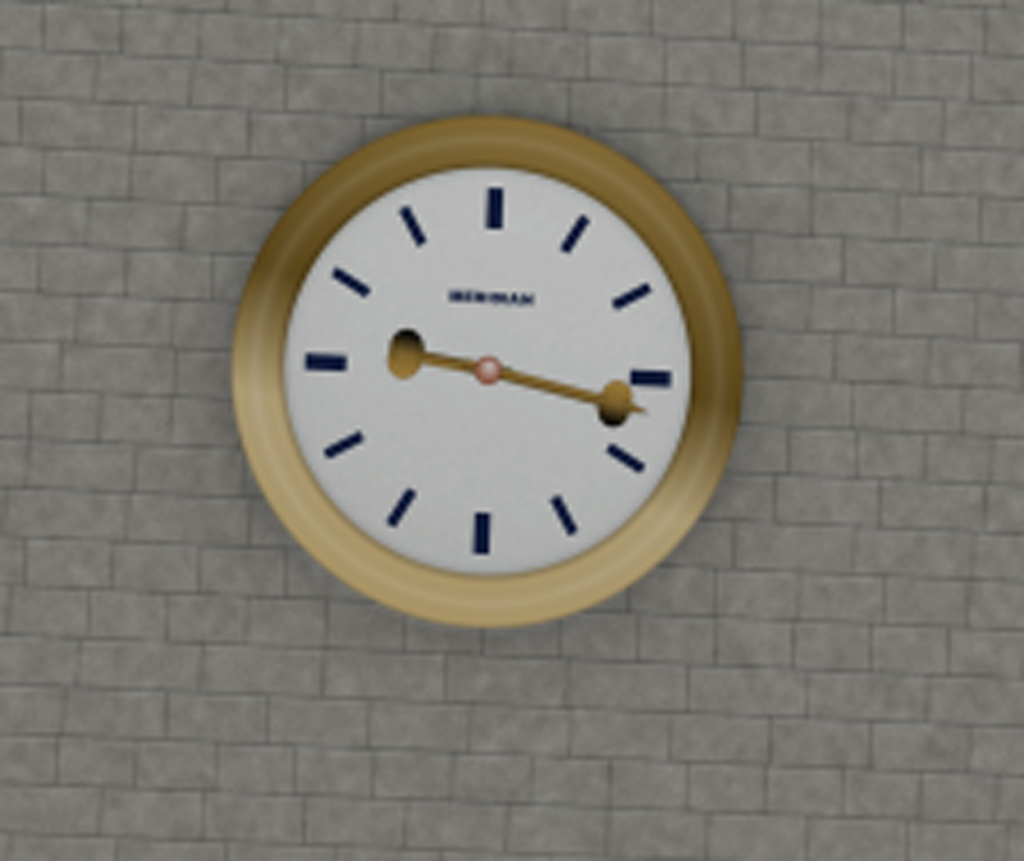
9:17
